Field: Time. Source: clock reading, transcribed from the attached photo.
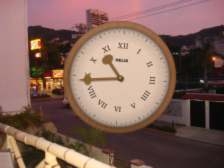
10:44
